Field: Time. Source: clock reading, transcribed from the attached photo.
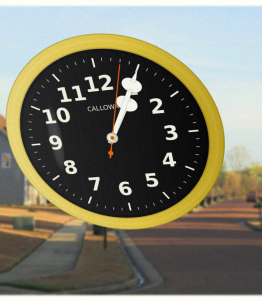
1:05:03
